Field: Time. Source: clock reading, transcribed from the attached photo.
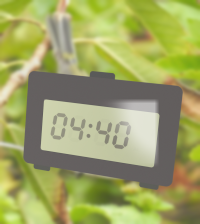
4:40
